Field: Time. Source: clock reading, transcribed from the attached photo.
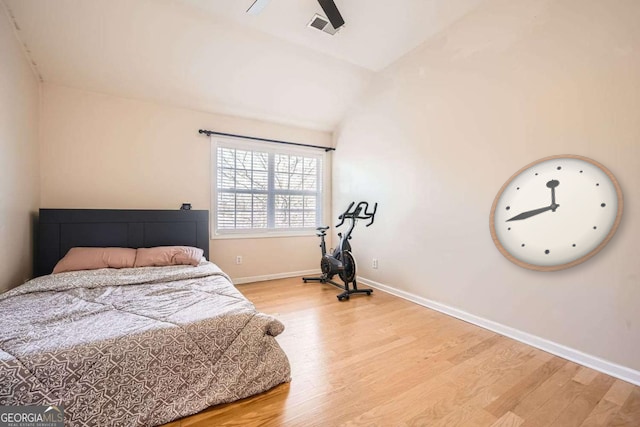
11:42
